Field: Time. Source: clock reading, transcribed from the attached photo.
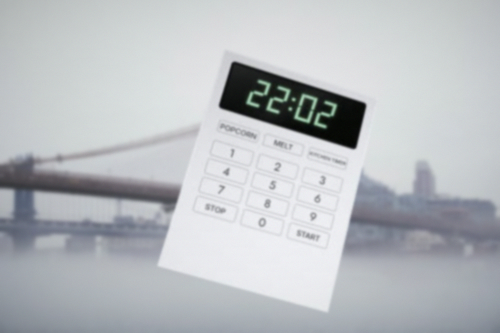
22:02
